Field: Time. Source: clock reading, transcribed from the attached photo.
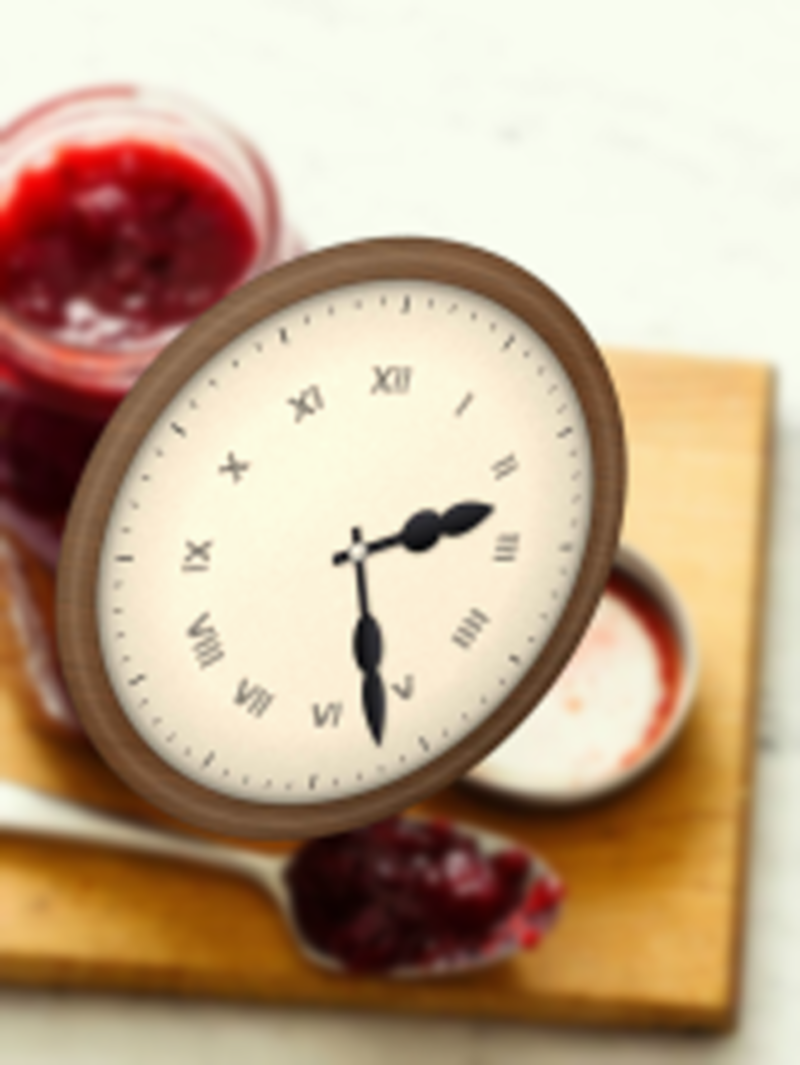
2:27
